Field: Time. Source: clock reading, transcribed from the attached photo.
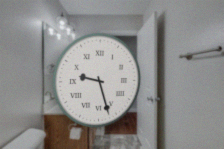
9:27
